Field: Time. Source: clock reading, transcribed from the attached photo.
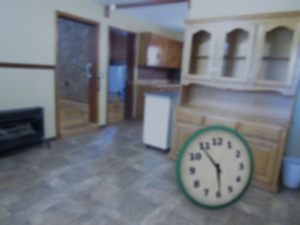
5:54
